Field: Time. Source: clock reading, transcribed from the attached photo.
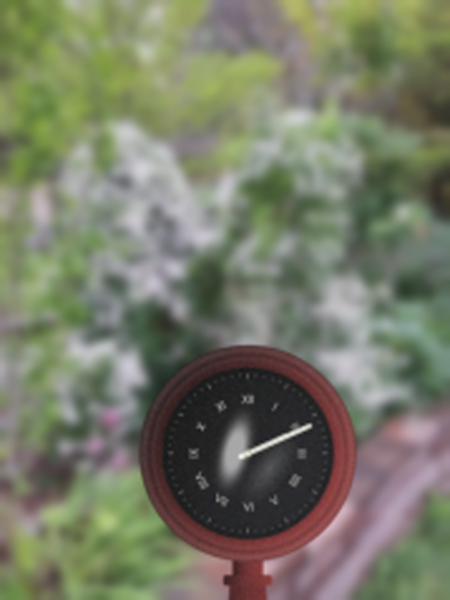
2:11
